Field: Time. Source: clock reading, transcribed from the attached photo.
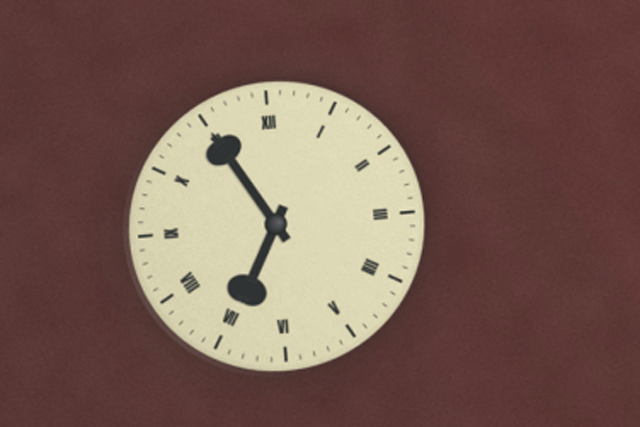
6:55
